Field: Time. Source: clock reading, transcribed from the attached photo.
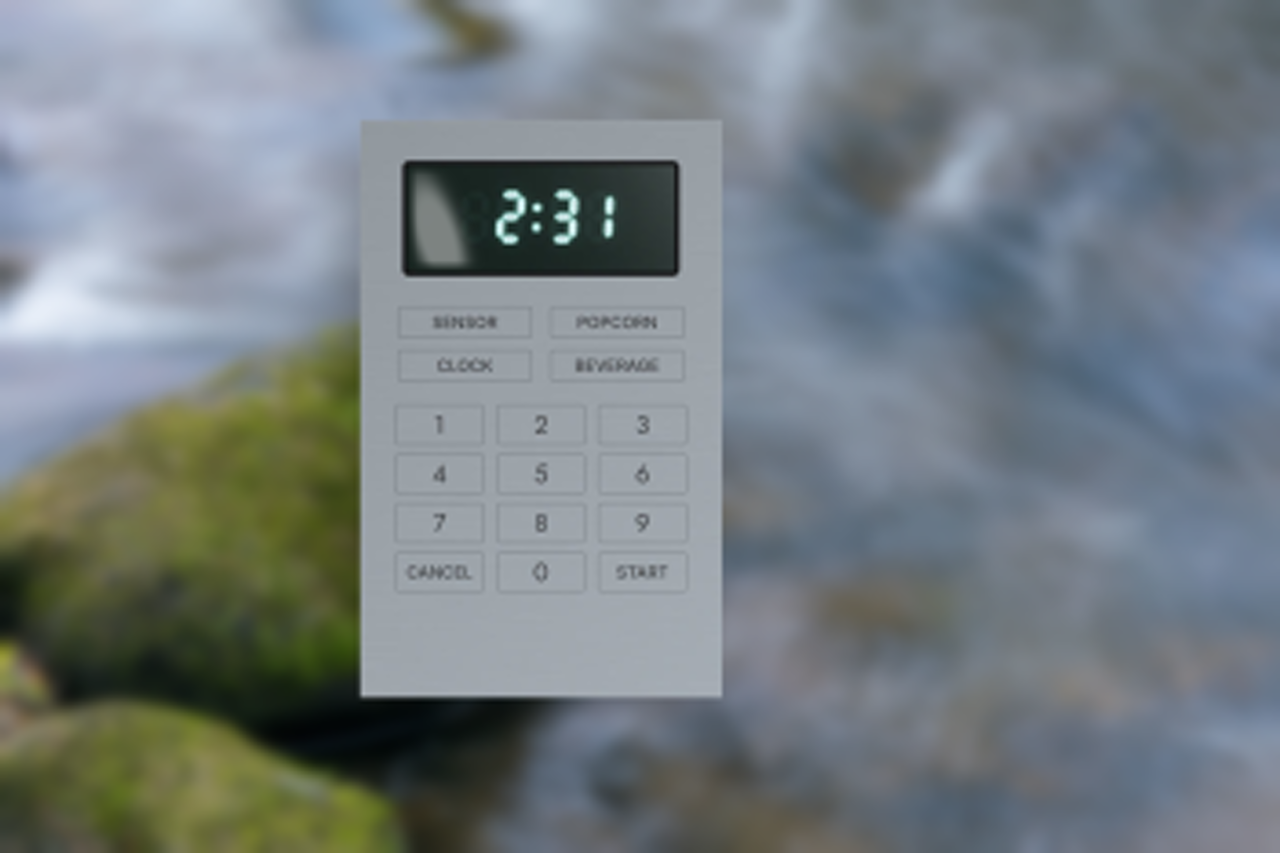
2:31
